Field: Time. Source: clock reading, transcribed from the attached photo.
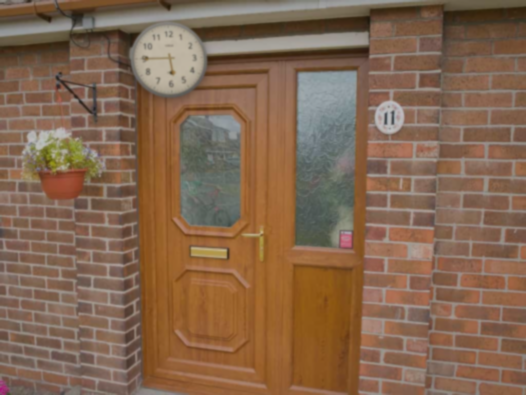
5:45
